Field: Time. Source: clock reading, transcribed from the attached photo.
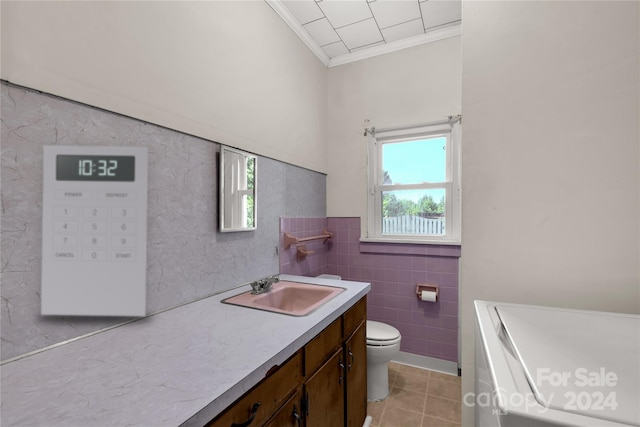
10:32
